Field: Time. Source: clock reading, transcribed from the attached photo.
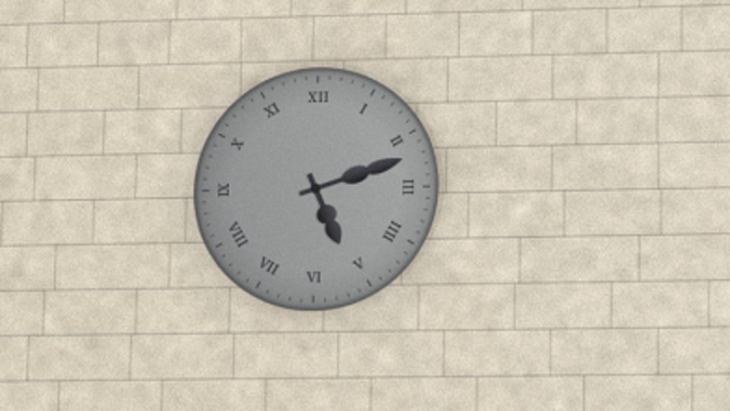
5:12
